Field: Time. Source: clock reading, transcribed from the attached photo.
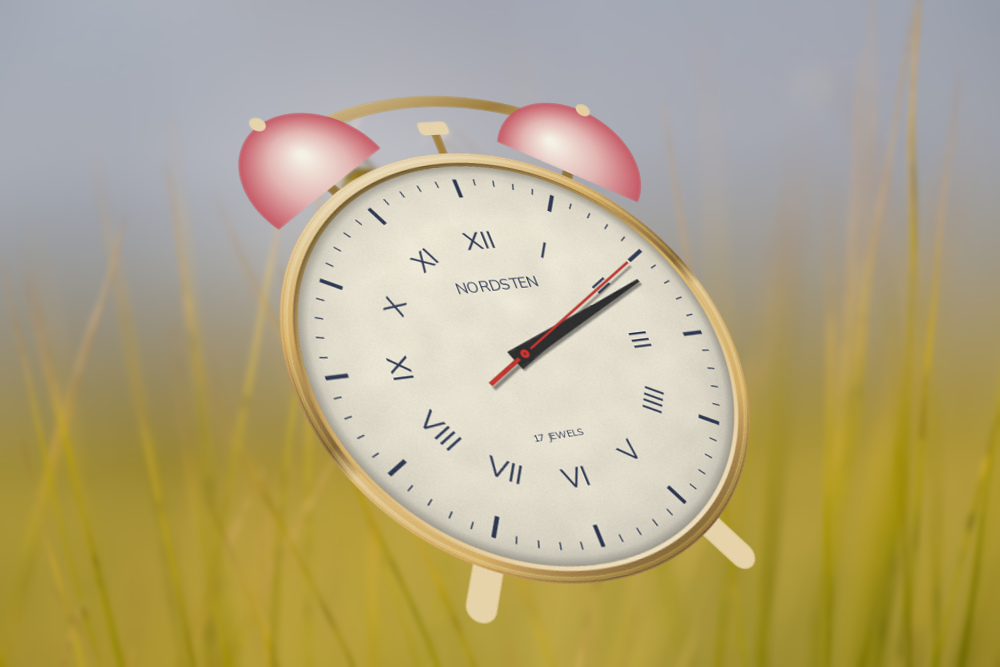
2:11:10
